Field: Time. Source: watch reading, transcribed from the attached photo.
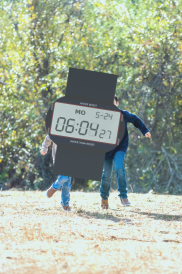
6:04:27
